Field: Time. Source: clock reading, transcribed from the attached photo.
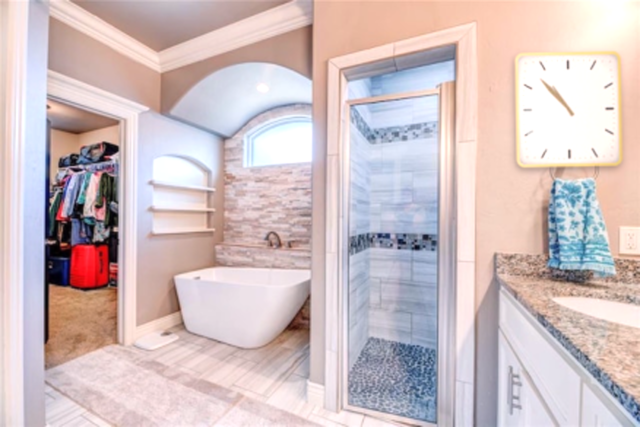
10:53
